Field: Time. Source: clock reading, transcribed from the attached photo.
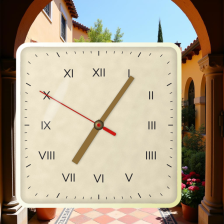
7:05:50
